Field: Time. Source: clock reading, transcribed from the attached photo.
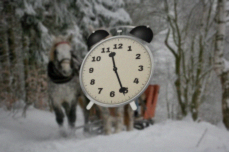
11:26
